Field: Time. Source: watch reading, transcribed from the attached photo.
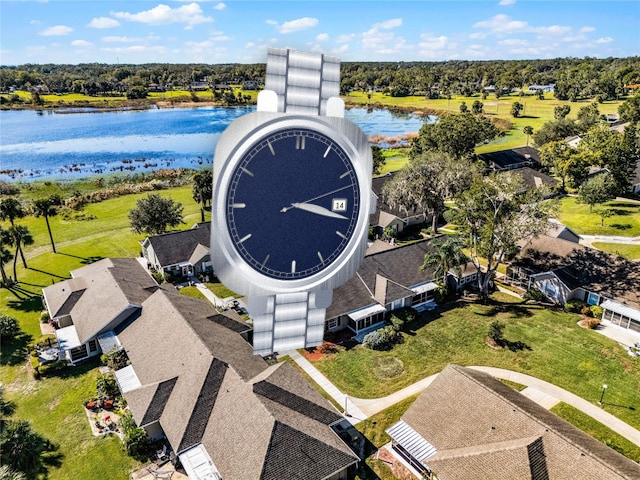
3:17:12
